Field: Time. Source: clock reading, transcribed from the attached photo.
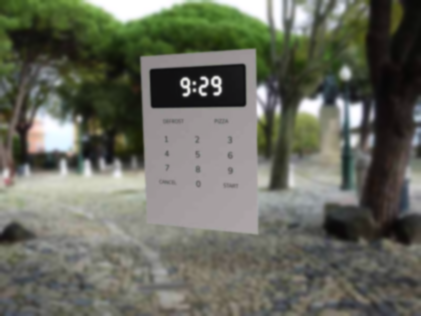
9:29
